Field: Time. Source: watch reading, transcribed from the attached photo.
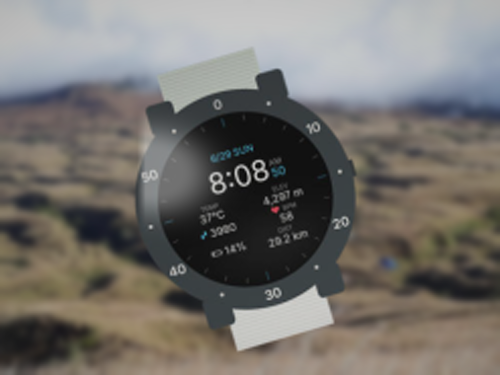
8:08
